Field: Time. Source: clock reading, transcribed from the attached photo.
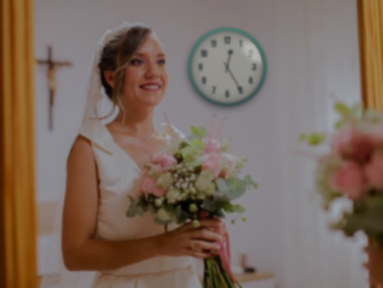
12:25
